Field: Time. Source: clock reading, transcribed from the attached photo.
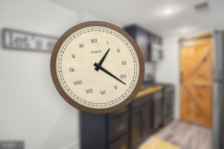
1:22
